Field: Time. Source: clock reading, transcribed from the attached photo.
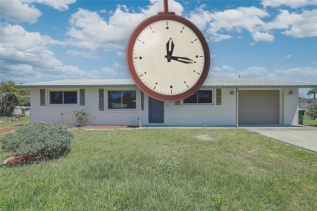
12:17
